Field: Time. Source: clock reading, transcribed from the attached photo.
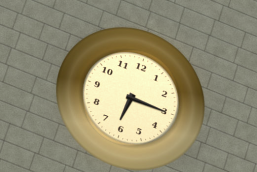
6:15
